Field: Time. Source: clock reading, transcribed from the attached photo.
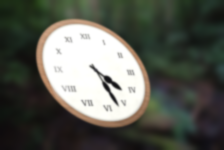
4:27
